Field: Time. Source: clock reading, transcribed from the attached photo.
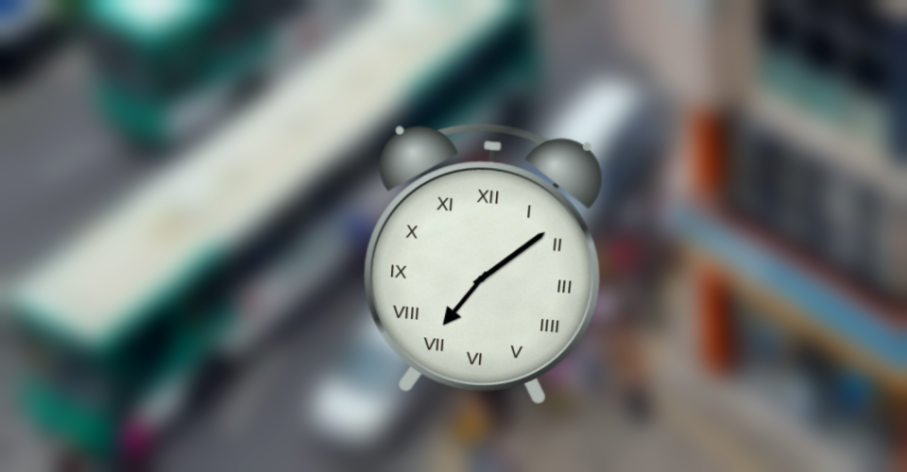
7:08
